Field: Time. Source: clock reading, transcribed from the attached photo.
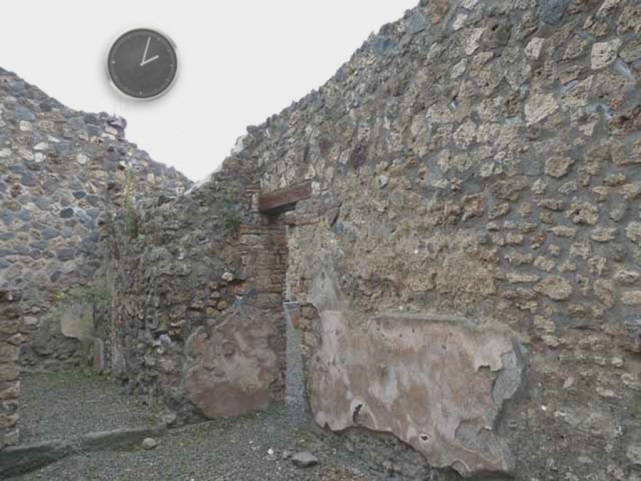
2:02
